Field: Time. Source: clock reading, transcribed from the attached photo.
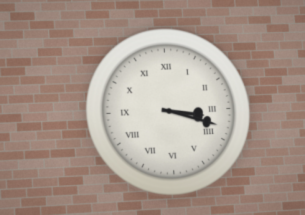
3:18
